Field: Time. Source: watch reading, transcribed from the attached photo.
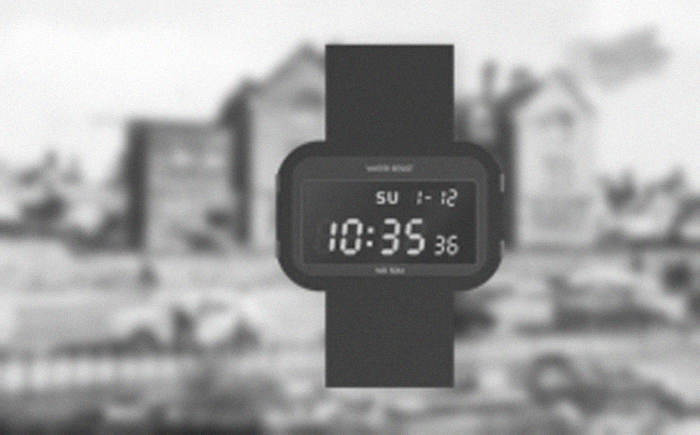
10:35:36
